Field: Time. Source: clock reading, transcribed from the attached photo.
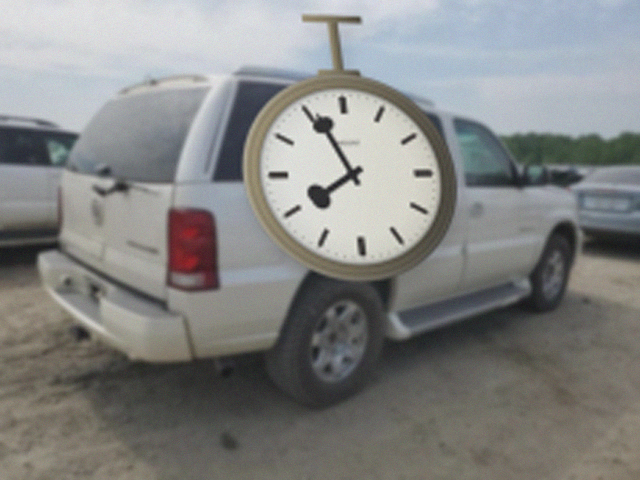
7:56
